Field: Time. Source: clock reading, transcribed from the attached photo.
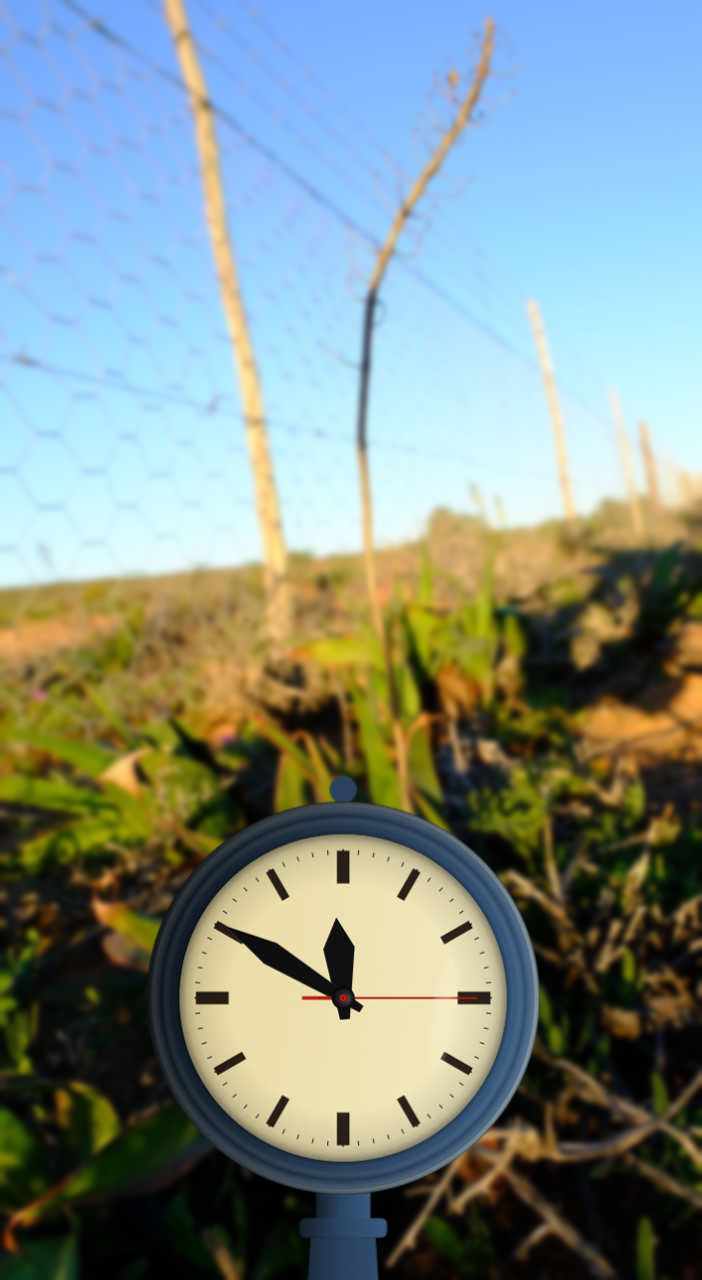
11:50:15
